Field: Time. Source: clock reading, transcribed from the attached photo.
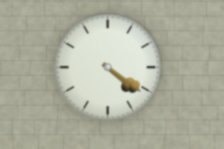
4:21
